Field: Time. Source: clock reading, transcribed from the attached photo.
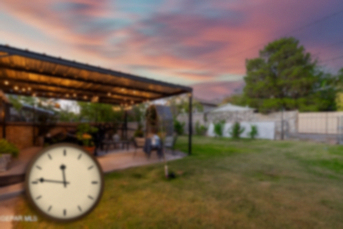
11:46
